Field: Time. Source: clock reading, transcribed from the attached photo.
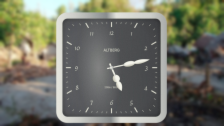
5:13
